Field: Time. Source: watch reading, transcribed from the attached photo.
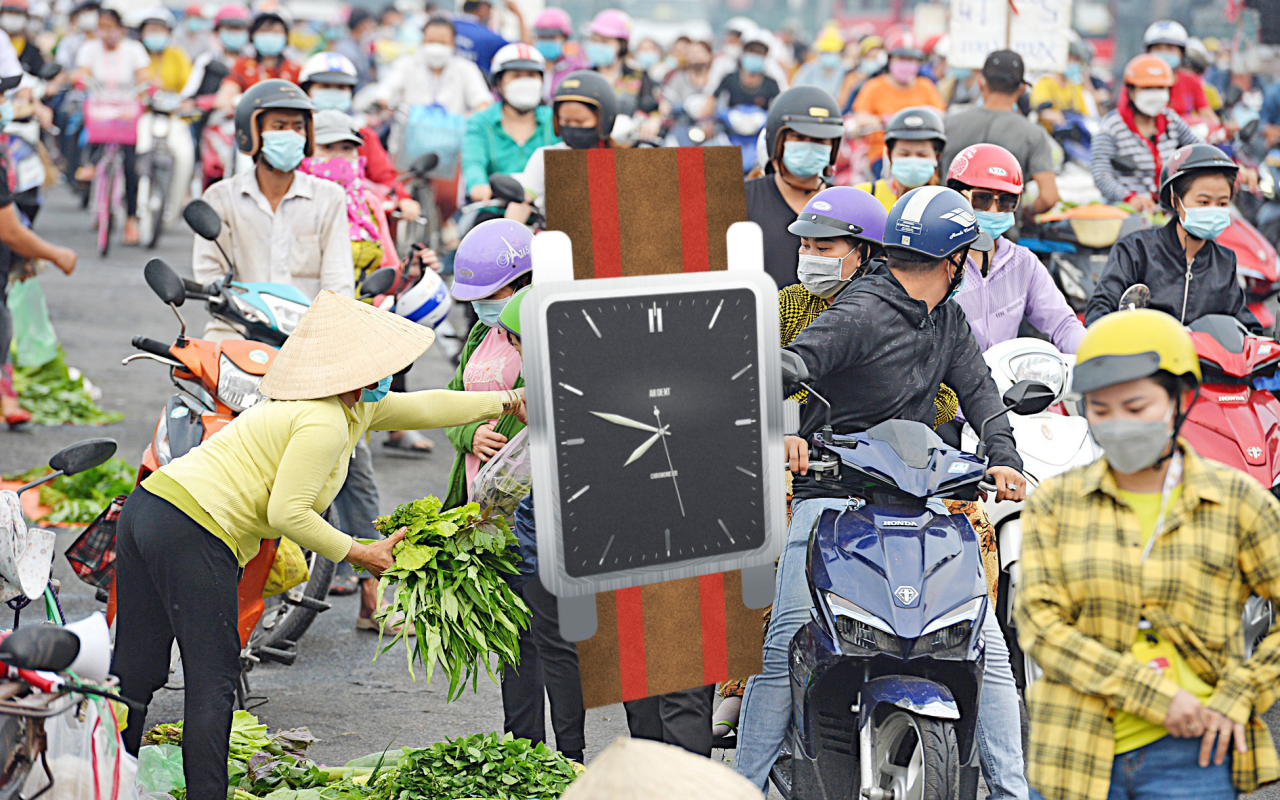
7:48:28
